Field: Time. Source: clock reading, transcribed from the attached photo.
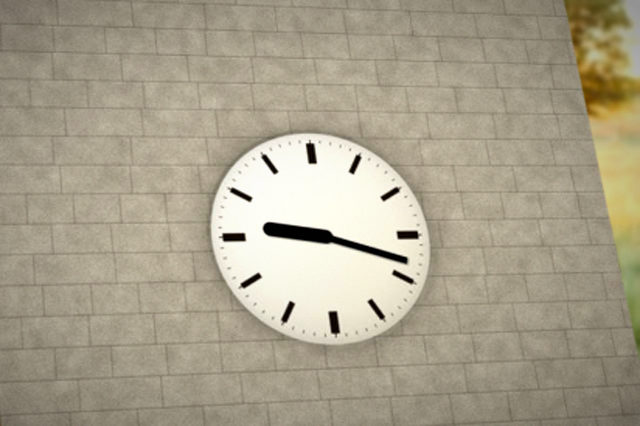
9:18
